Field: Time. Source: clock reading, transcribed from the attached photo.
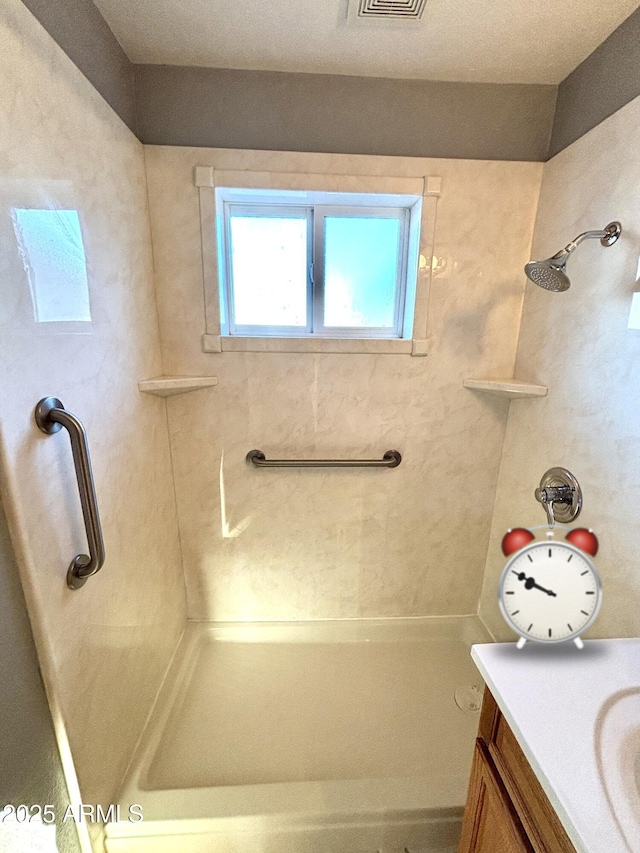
9:50
